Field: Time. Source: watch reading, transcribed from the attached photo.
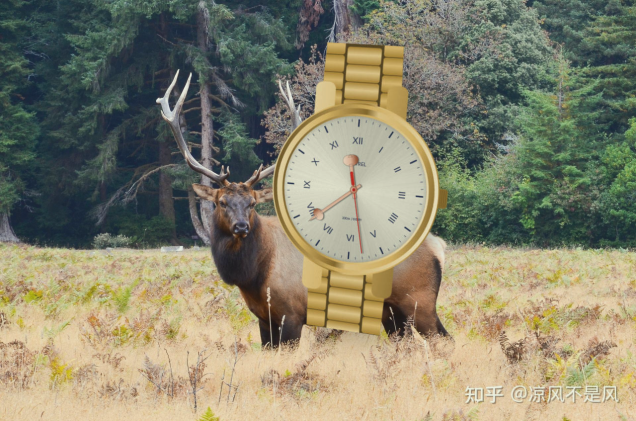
11:38:28
